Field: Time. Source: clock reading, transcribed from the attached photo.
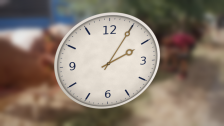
2:05
